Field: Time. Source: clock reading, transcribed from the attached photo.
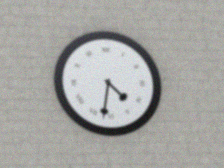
4:32
